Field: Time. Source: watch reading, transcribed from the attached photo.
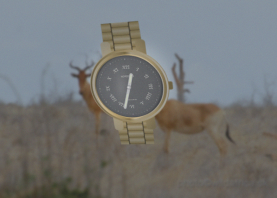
12:33
